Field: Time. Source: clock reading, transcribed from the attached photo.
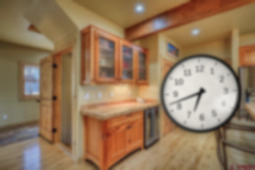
6:42
